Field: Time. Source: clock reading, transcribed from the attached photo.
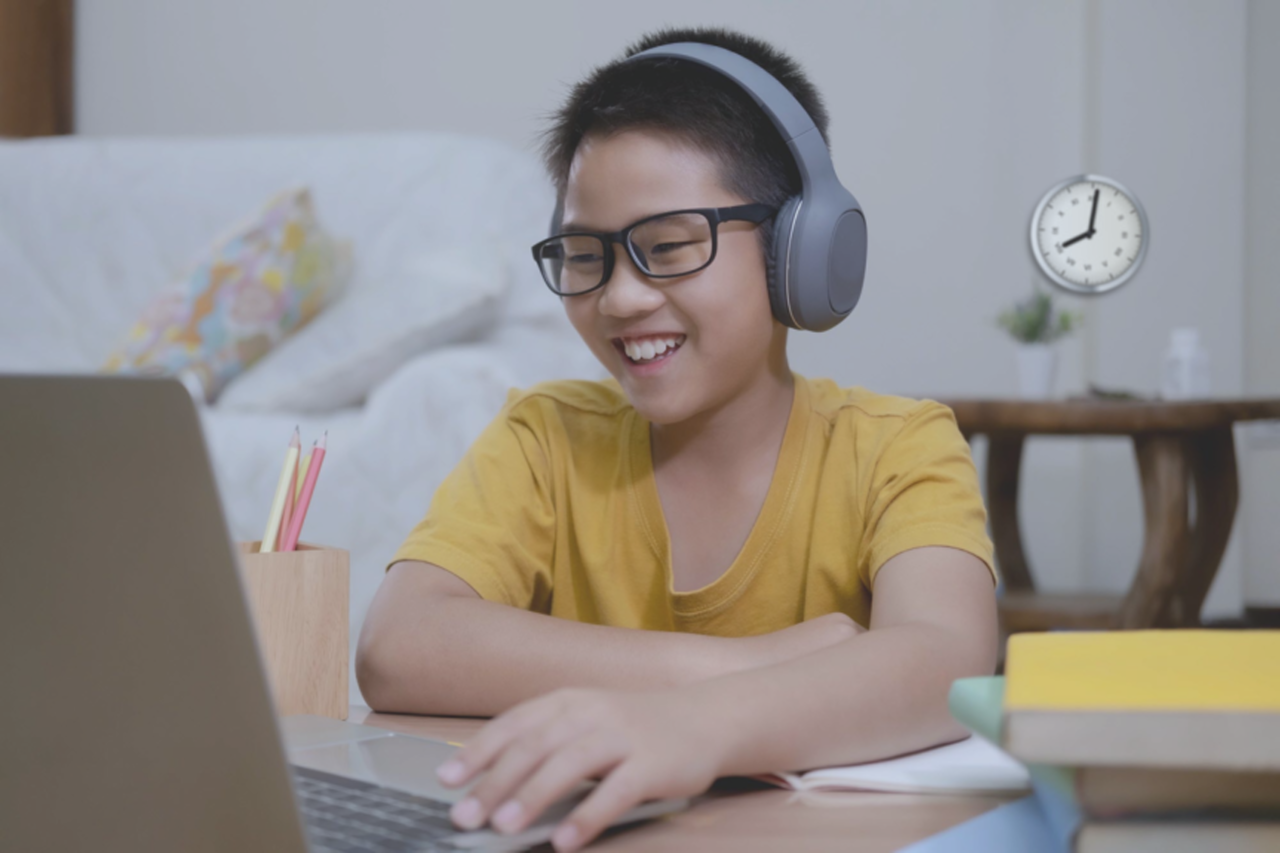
8:01
